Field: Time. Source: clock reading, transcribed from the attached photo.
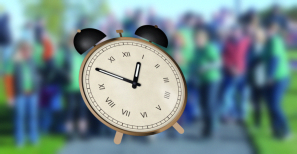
12:50
